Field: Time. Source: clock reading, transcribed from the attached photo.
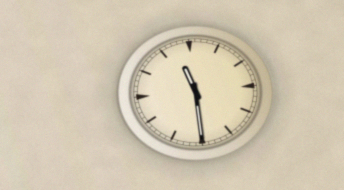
11:30
